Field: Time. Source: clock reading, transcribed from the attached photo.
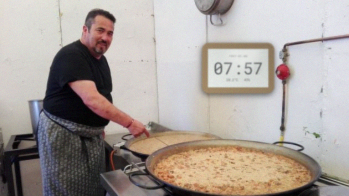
7:57
